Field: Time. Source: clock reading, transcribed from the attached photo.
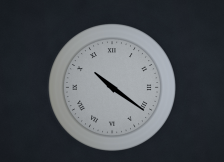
10:21
